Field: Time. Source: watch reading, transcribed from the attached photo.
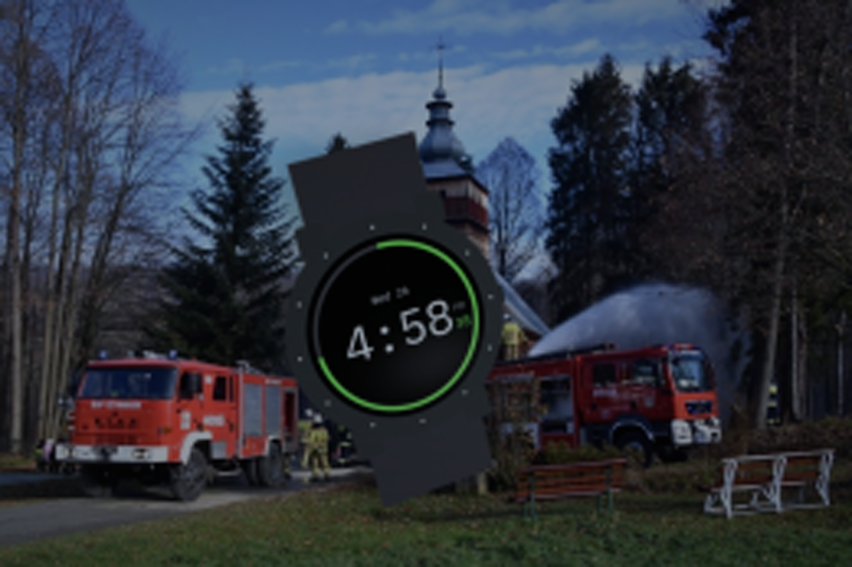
4:58
